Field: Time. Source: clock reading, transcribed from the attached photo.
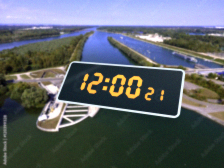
12:00:21
